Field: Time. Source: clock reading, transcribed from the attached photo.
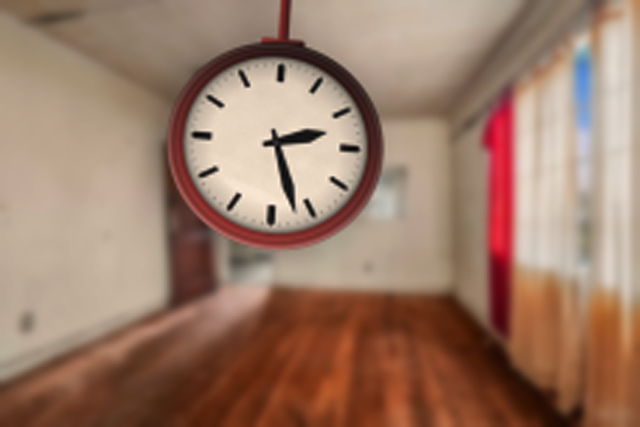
2:27
